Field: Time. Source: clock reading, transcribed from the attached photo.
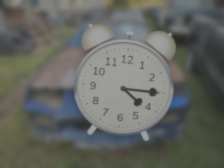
4:15
